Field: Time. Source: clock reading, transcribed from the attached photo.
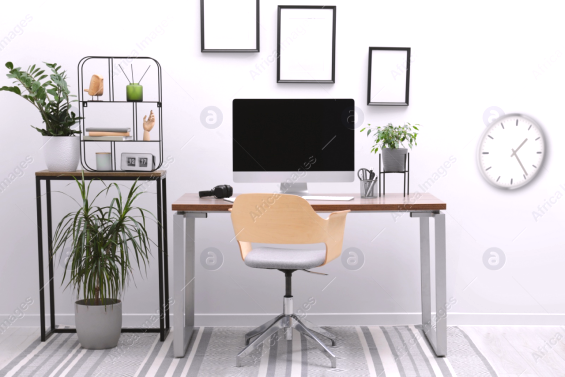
1:24
